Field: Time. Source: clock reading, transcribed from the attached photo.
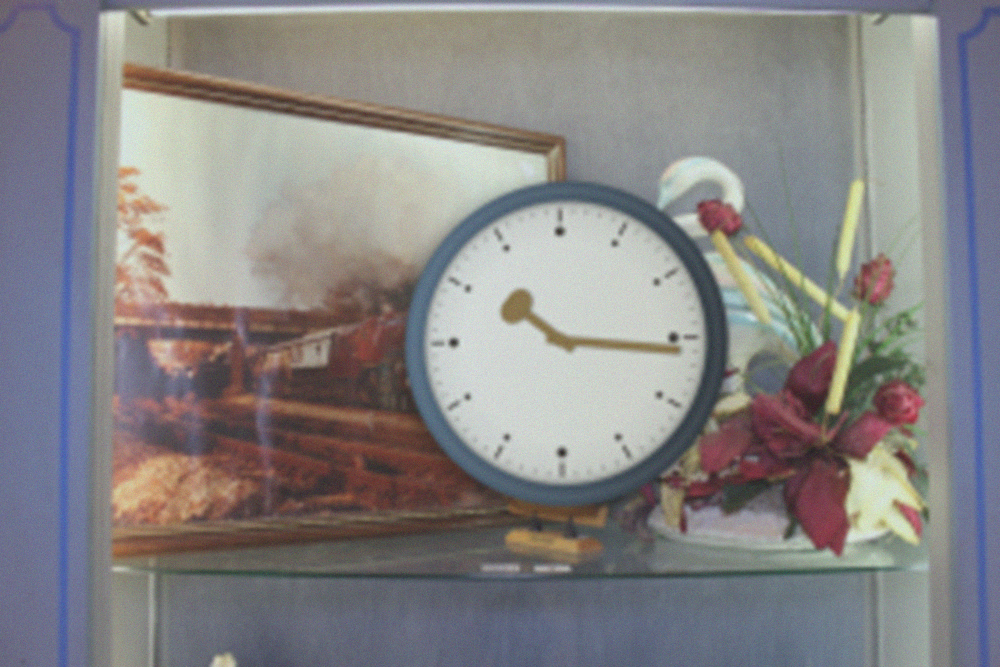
10:16
